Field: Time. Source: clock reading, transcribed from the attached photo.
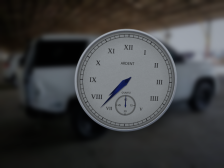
7:37
